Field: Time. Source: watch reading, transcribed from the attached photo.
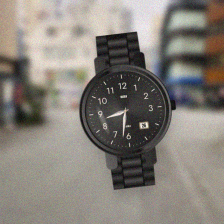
8:32
